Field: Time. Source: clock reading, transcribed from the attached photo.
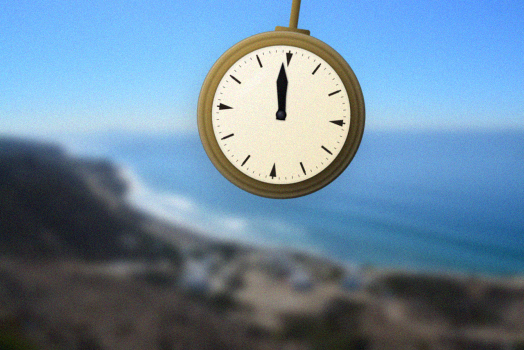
11:59
